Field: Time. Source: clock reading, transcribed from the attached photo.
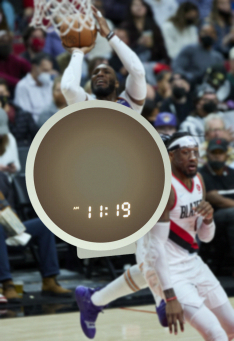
11:19
